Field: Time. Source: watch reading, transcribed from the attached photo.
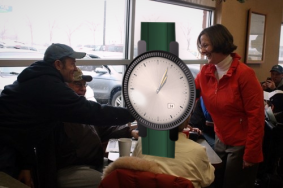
1:04
